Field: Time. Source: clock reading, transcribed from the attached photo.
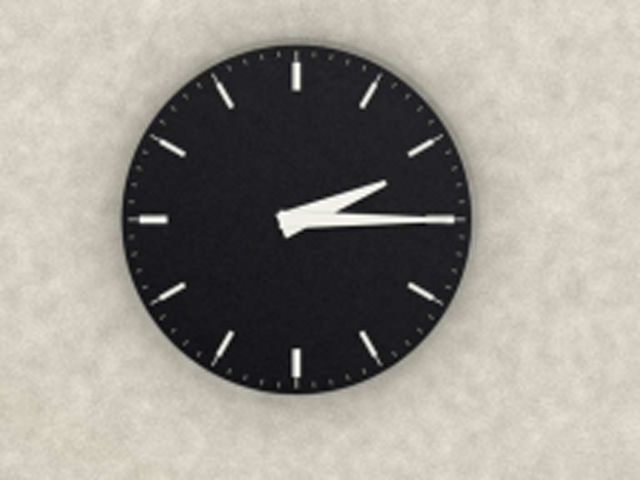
2:15
